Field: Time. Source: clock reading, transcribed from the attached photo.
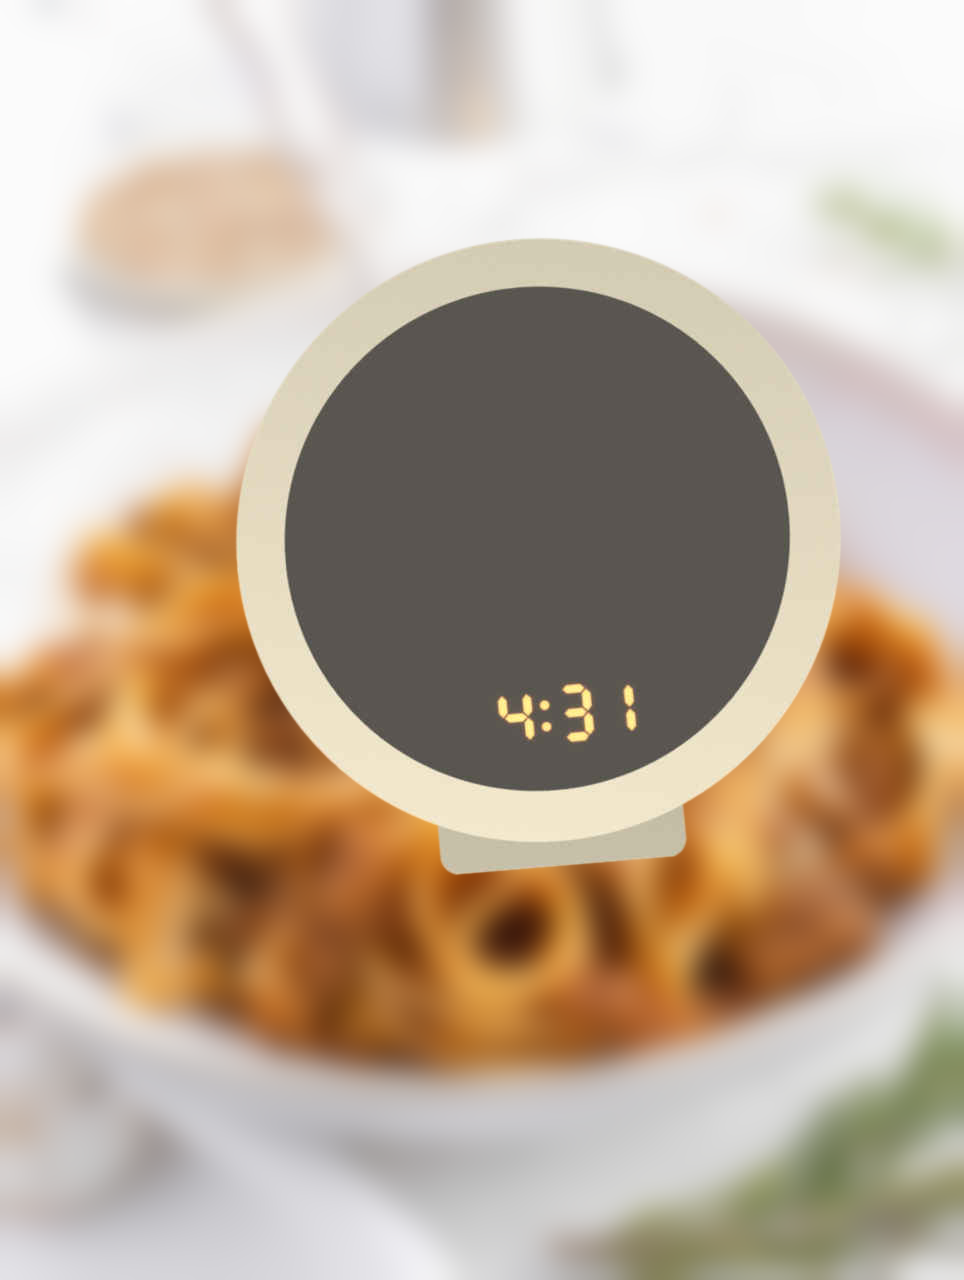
4:31
